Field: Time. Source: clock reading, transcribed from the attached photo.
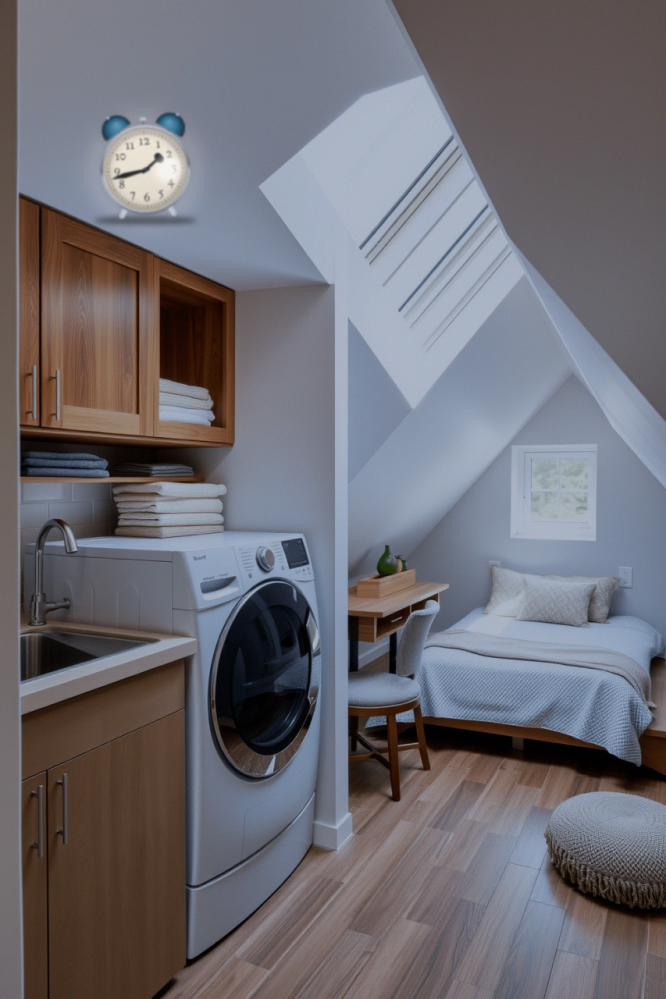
1:43
